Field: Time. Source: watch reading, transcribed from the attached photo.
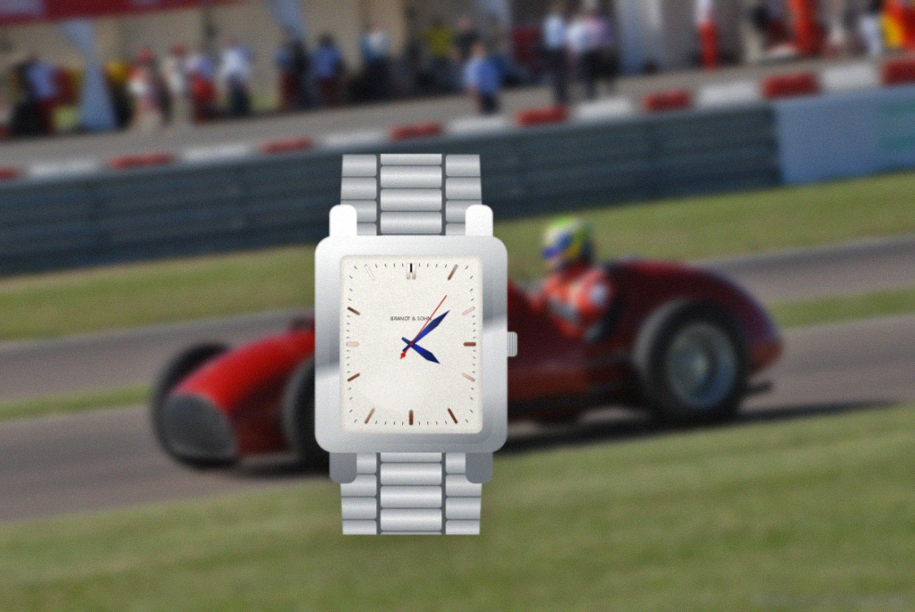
4:08:06
